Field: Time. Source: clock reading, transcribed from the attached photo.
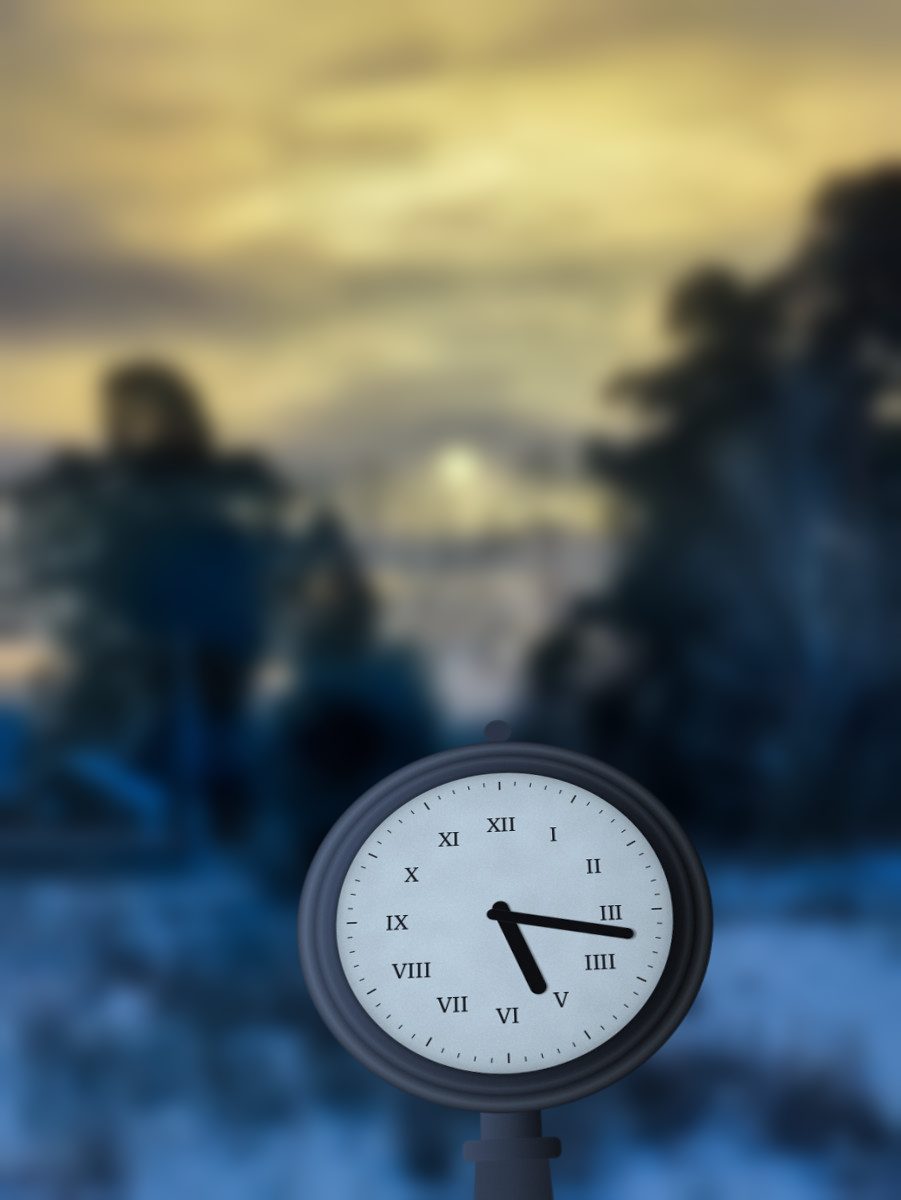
5:17
